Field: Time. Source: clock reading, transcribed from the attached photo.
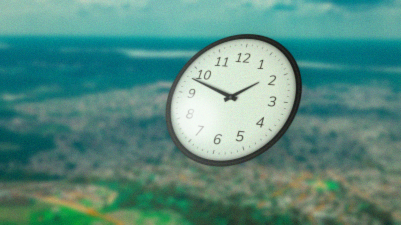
1:48
